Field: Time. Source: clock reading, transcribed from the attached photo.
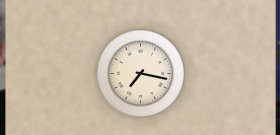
7:17
